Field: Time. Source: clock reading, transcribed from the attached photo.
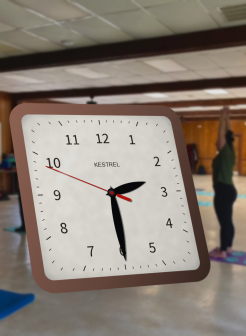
2:29:49
